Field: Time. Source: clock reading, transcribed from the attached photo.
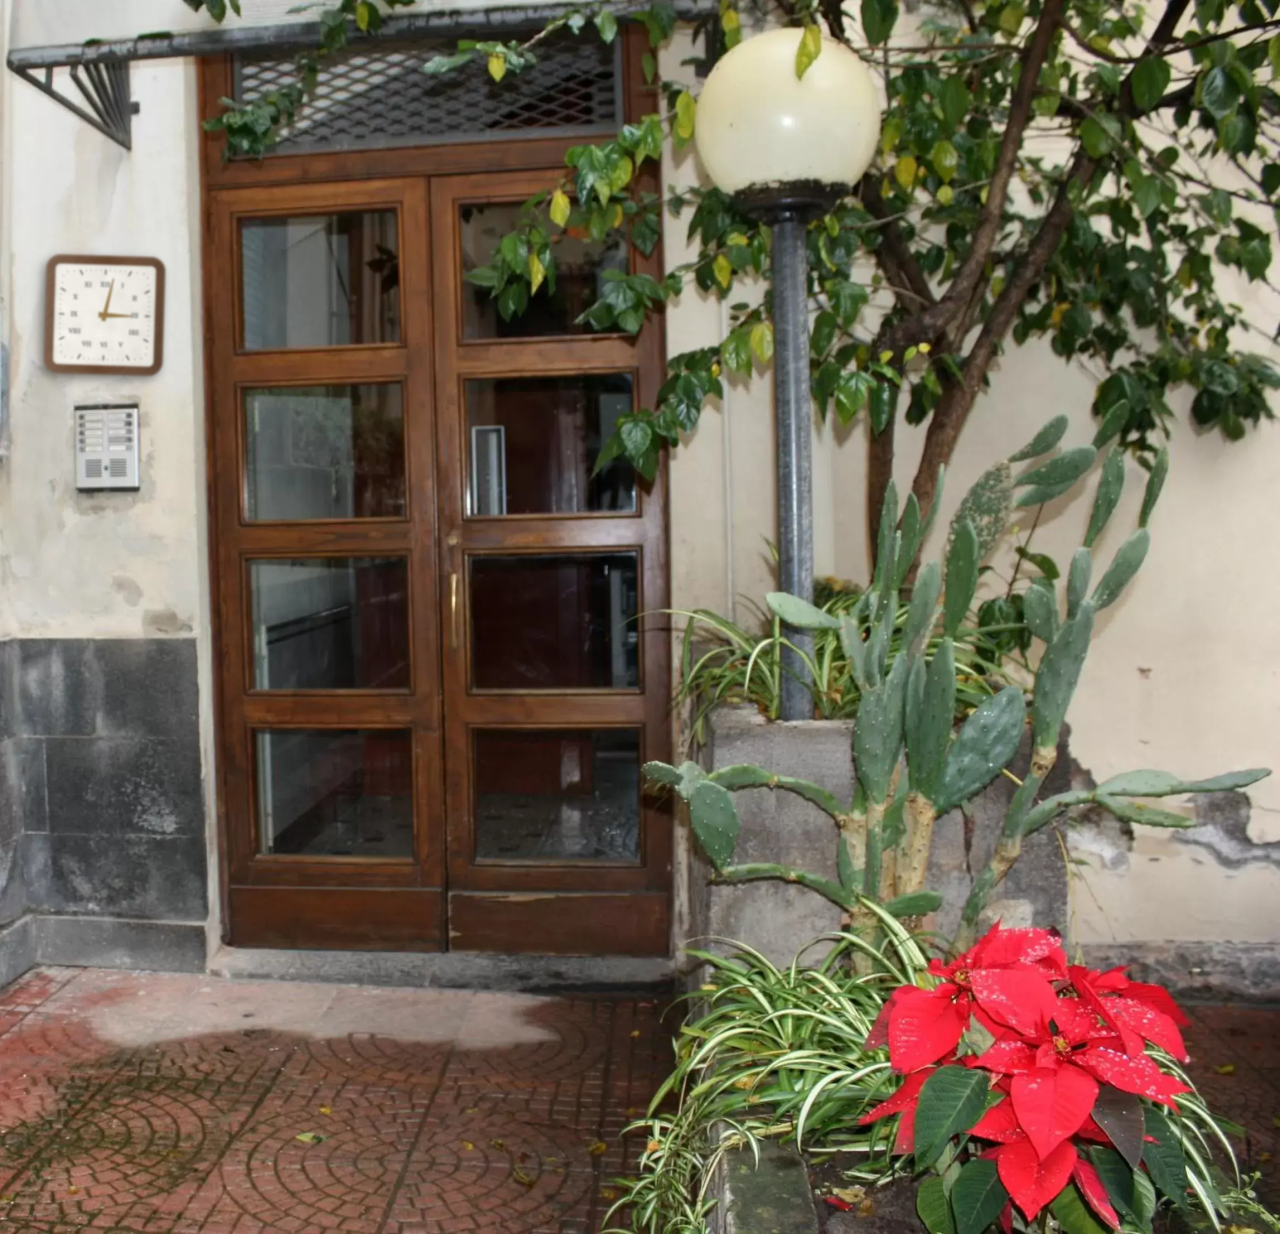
3:02
